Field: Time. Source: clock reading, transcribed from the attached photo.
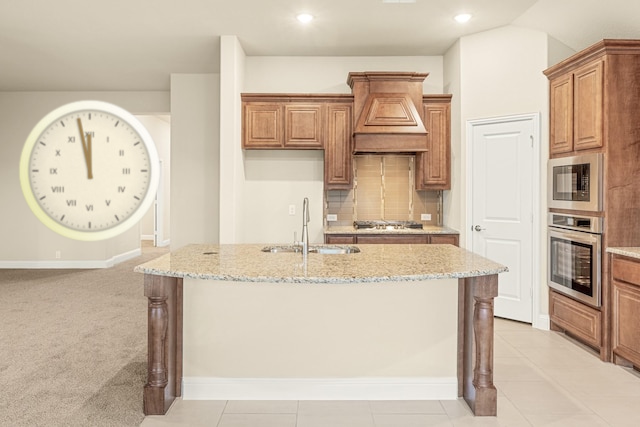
11:58
